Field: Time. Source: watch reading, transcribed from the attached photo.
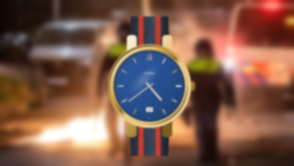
4:39
